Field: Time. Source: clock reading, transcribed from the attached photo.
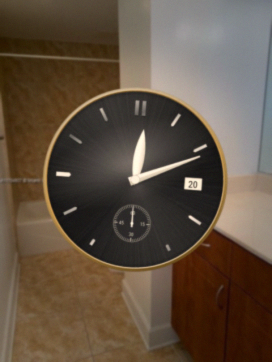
12:11
